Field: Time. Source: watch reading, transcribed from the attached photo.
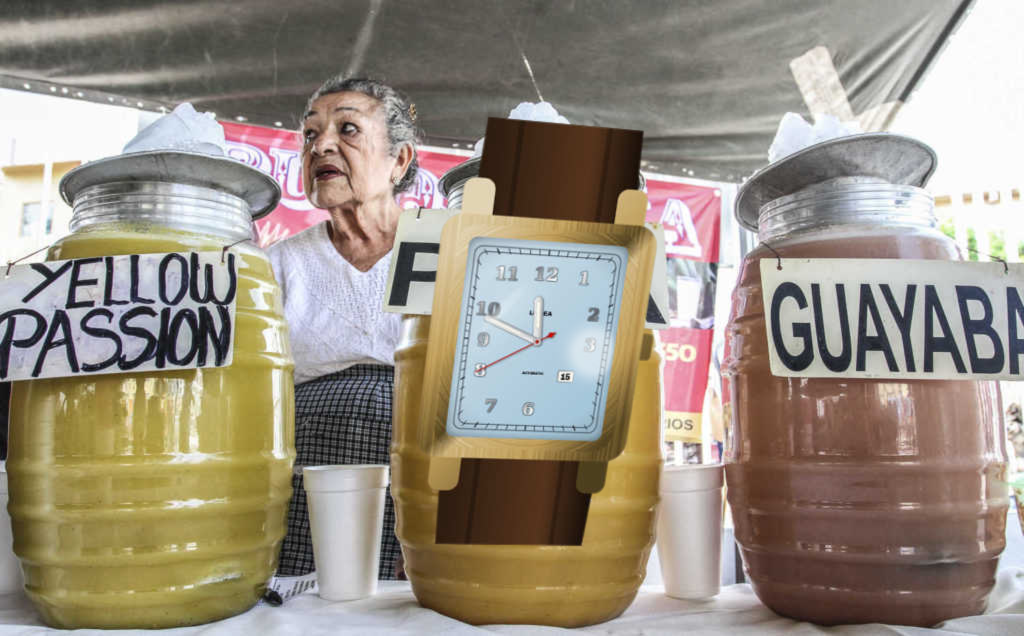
11:48:40
